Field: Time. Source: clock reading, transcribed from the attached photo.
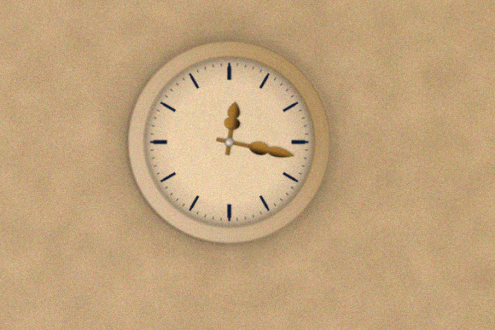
12:17
